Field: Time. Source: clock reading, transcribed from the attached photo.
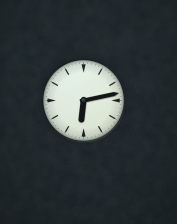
6:13
